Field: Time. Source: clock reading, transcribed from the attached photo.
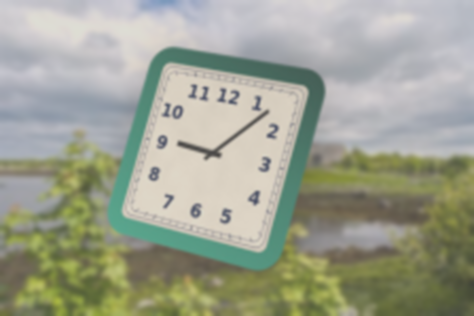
9:07
